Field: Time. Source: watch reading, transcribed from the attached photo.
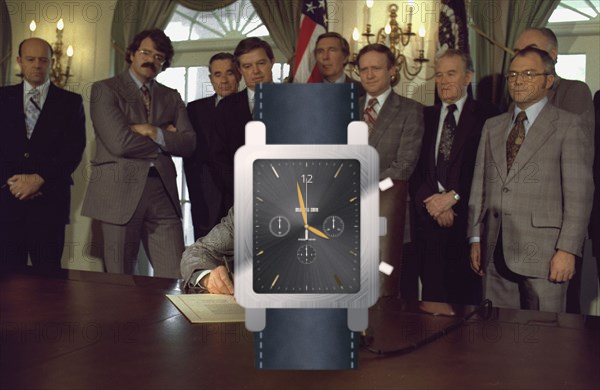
3:58
